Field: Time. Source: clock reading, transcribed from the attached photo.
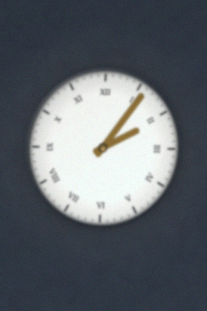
2:06
